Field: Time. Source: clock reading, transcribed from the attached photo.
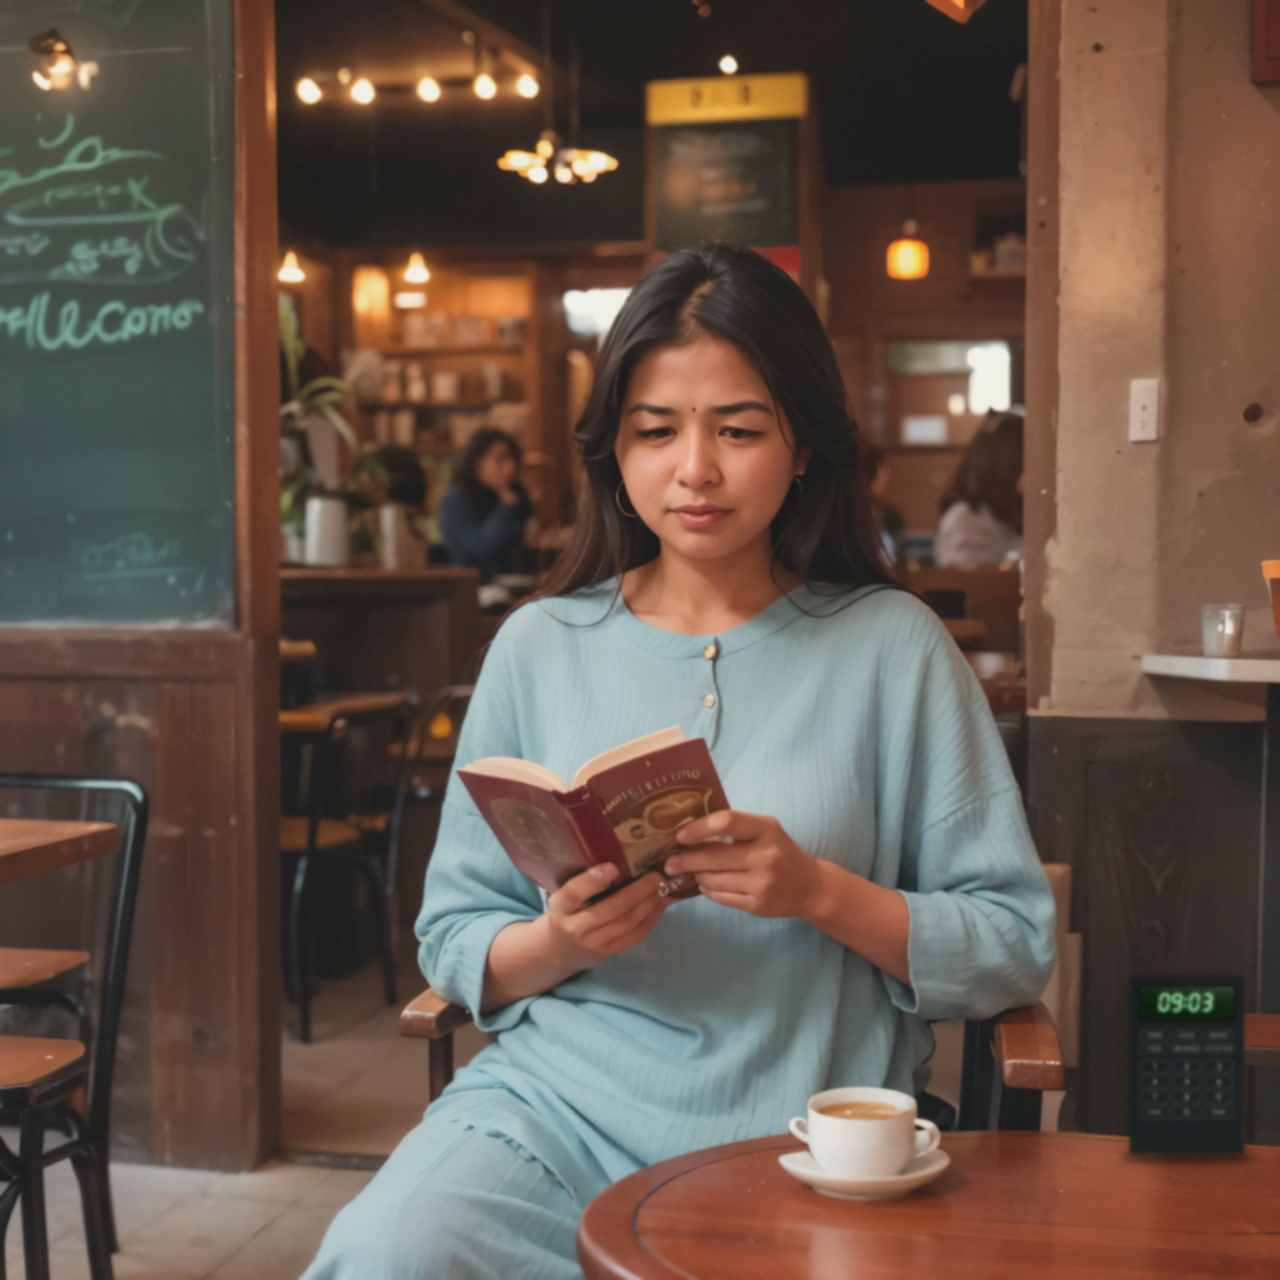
9:03
